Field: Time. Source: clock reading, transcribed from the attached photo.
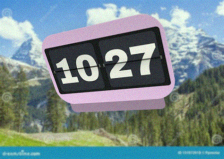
10:27
